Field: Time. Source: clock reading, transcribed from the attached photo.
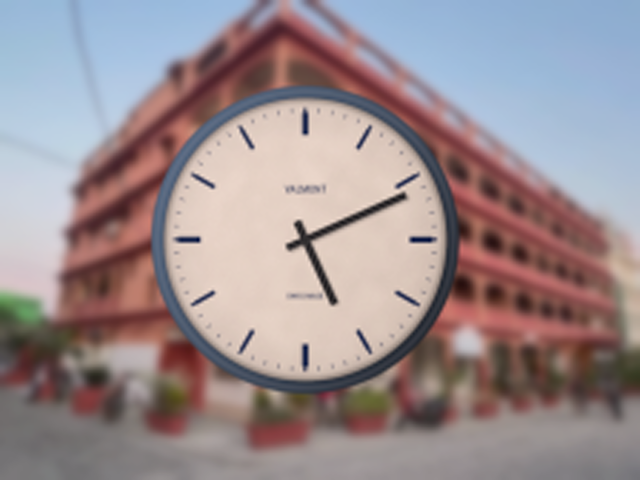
5:11
